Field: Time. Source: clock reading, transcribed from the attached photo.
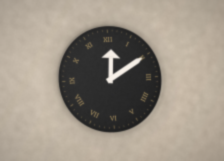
12:10
